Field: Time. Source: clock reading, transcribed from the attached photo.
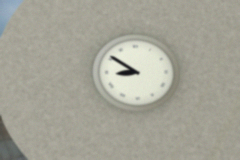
8:51
